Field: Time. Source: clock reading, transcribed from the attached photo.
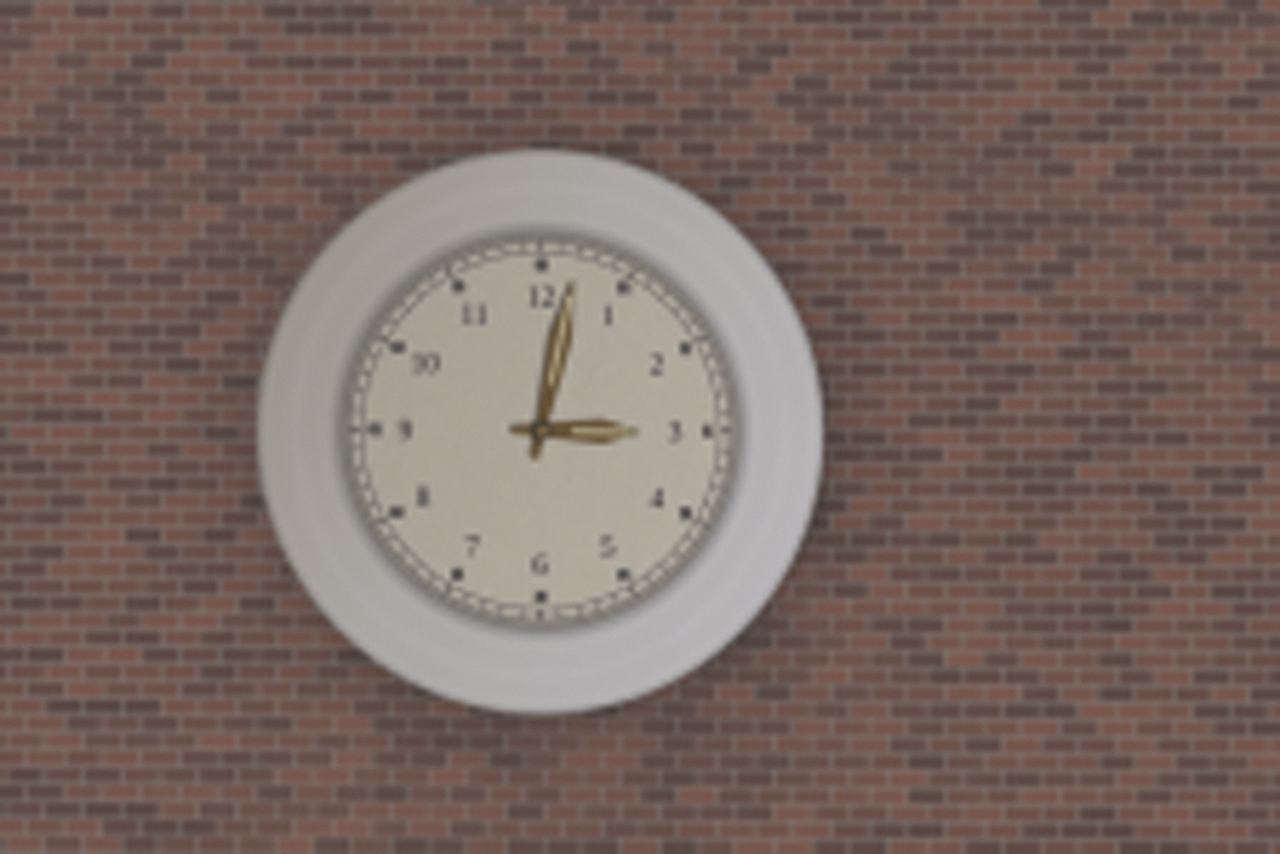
3:02
